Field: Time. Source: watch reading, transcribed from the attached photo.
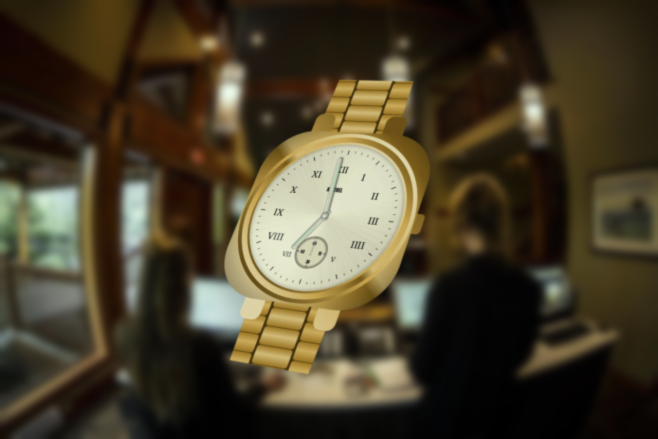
6:59
